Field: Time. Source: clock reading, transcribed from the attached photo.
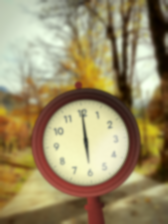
6:00
